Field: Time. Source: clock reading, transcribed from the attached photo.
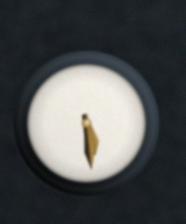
5:29
